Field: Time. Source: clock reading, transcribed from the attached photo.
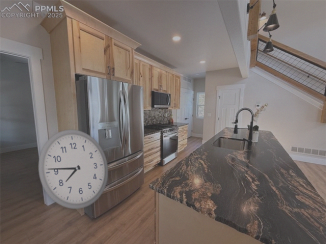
7:46
